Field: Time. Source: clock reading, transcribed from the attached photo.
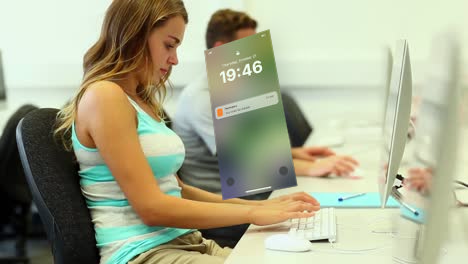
19:46
